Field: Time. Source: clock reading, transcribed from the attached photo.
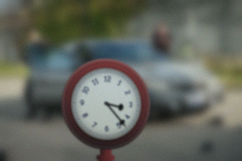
3:23
